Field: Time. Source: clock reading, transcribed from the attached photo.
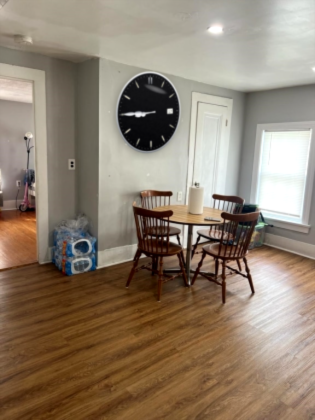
8:45
